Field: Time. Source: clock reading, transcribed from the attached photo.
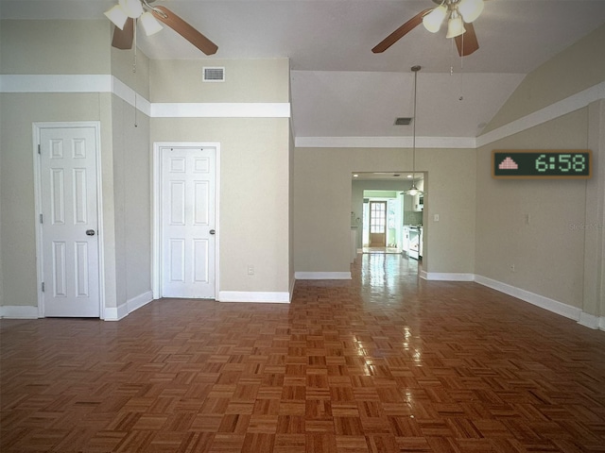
6:58
